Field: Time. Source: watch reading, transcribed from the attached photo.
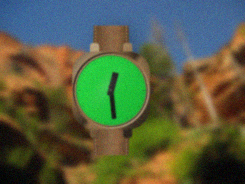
12:29
